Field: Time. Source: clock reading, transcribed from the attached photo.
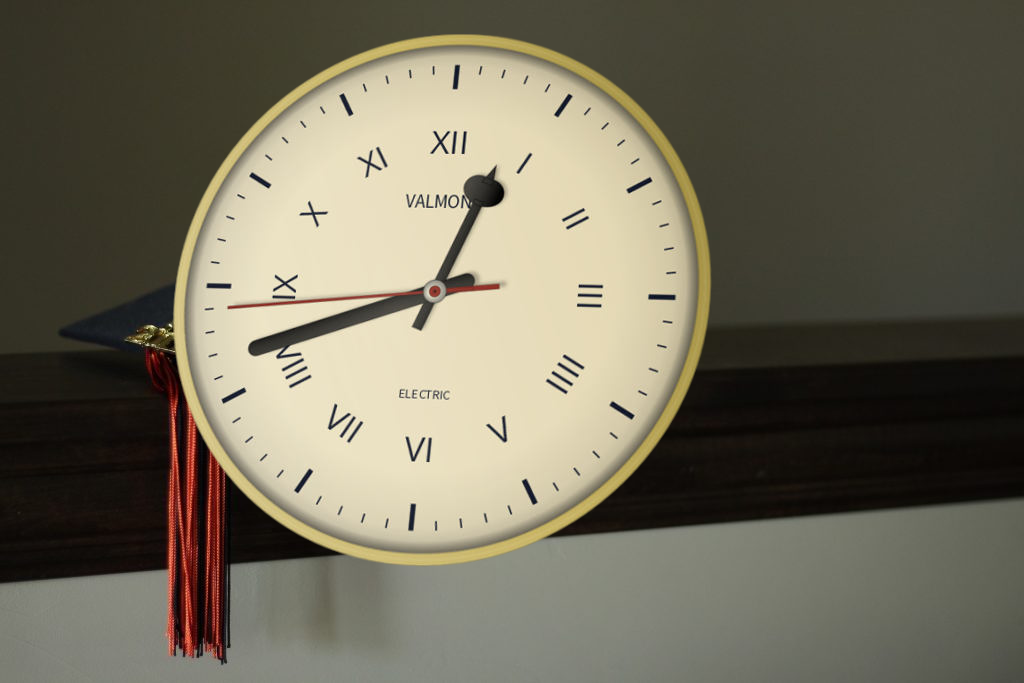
12:41:44
